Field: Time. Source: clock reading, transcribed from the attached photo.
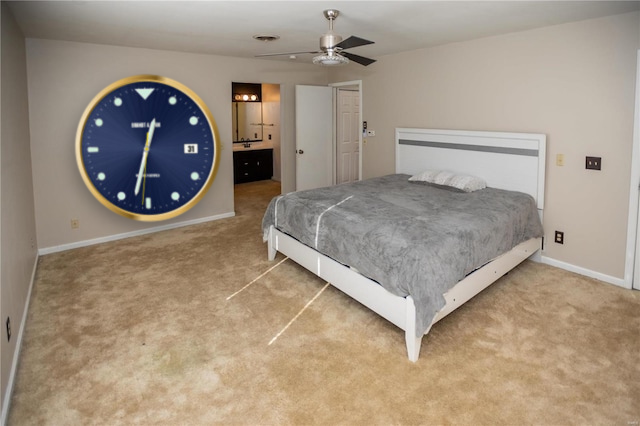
12:32:31
